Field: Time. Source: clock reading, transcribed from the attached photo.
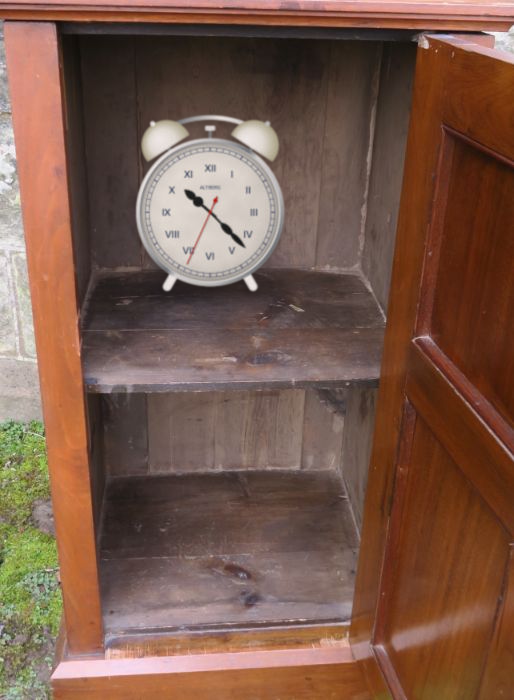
10:22:34
